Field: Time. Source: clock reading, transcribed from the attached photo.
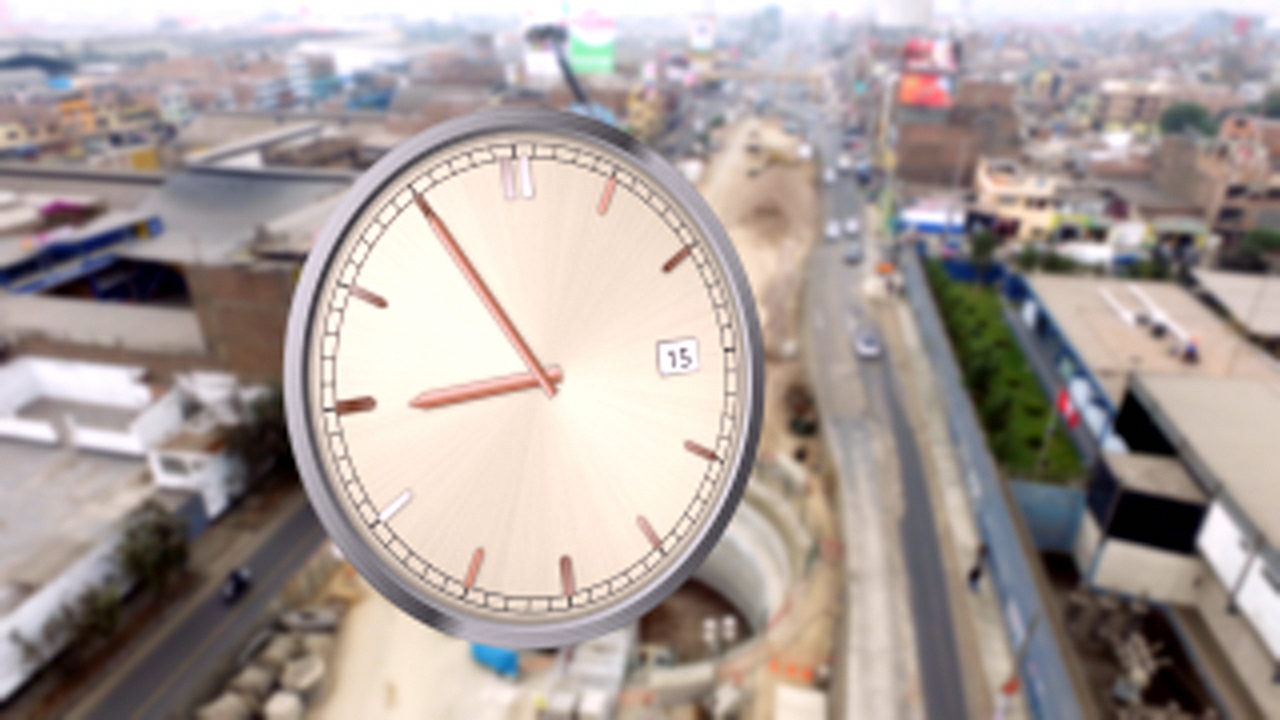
8:55
